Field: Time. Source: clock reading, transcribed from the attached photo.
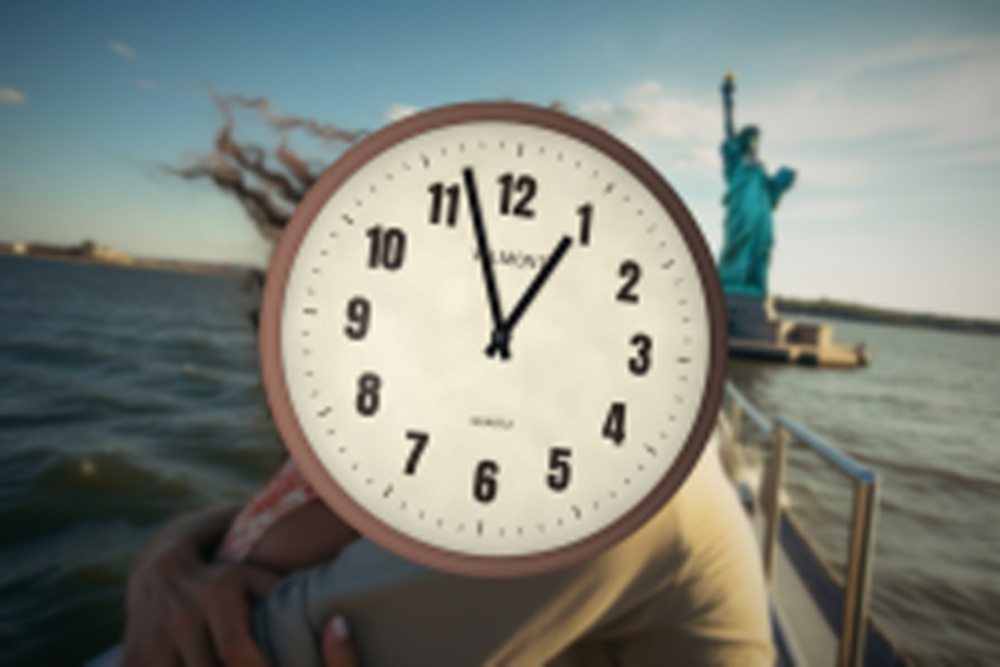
12:57
